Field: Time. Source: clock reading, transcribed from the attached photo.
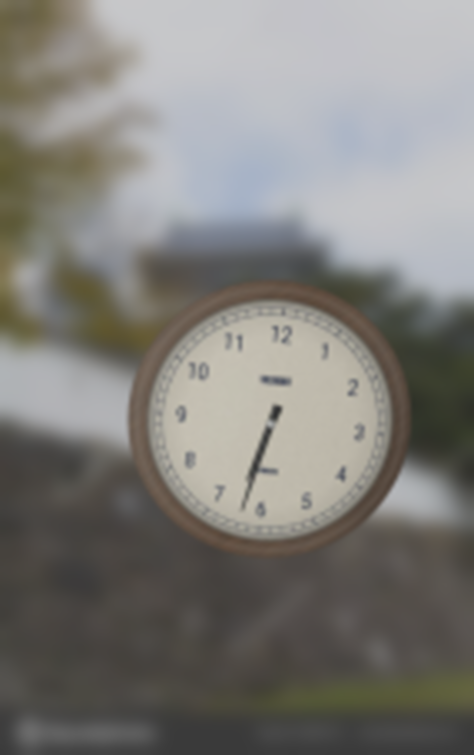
6:32
